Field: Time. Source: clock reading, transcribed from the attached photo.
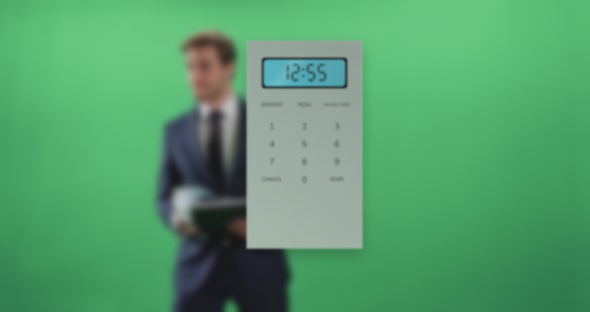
12:55
